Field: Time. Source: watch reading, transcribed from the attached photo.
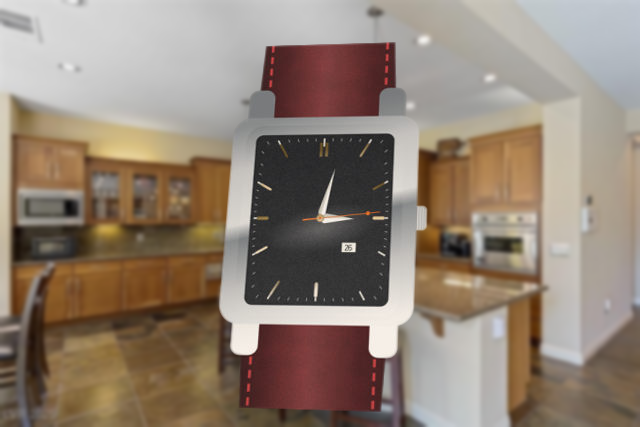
3:02:14
